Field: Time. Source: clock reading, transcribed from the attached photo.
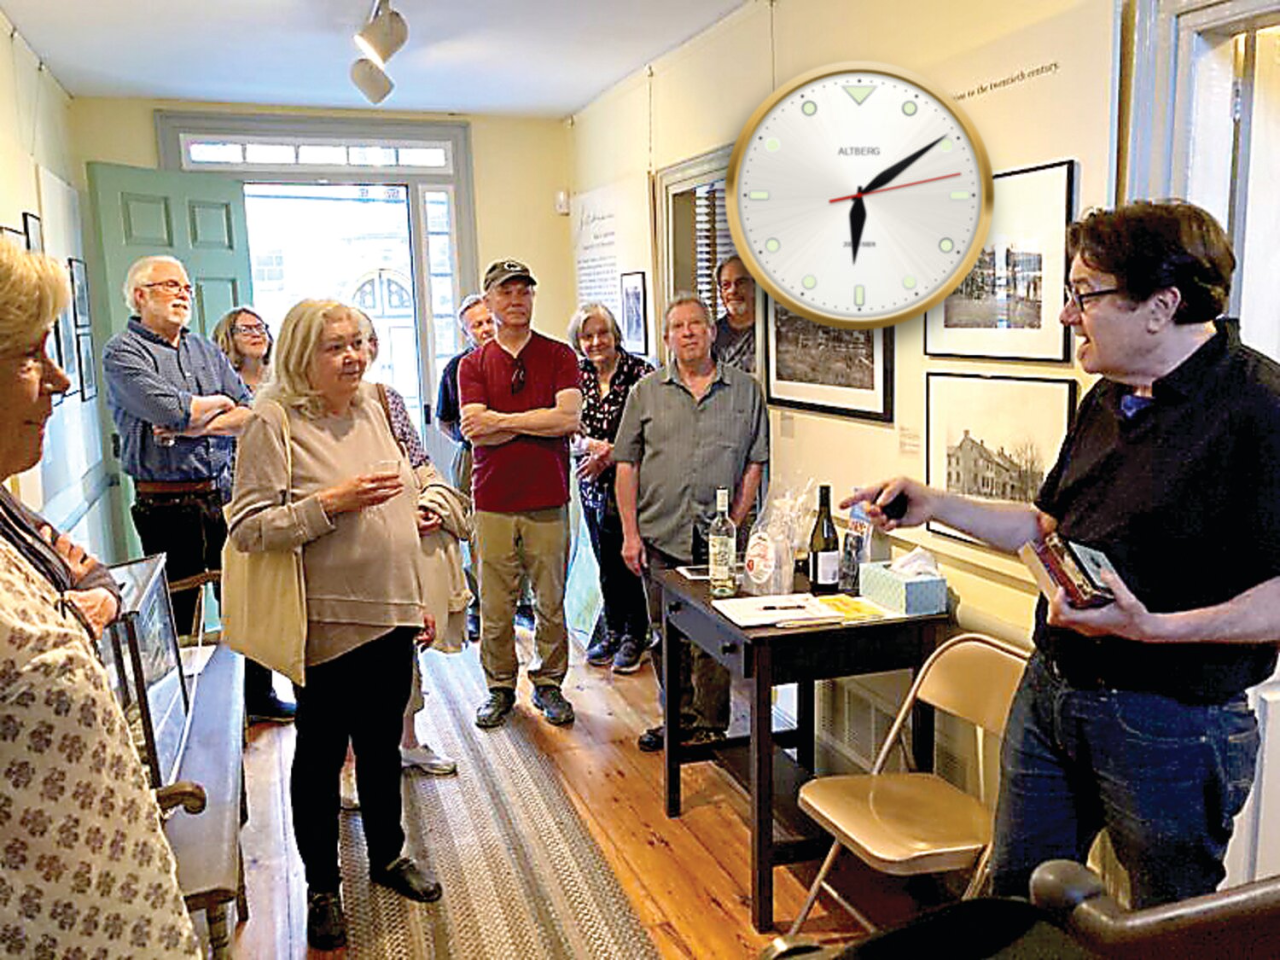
6:09:13
